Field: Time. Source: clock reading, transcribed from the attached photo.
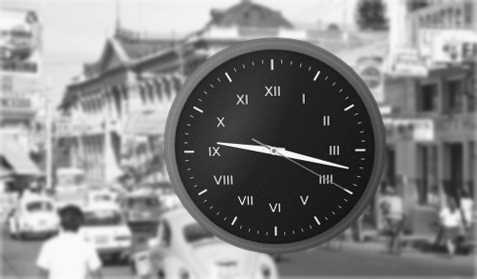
9:17:20
